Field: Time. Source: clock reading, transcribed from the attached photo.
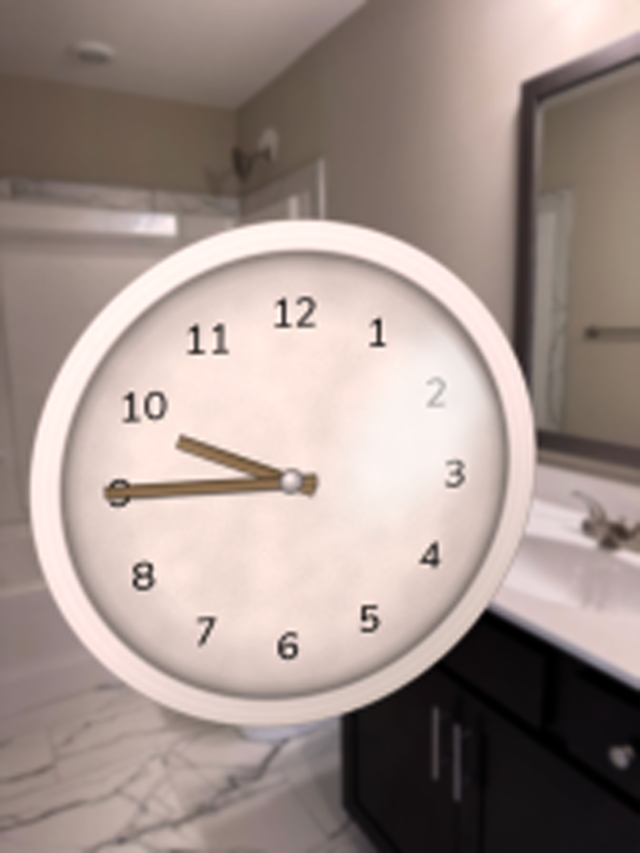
9:45
